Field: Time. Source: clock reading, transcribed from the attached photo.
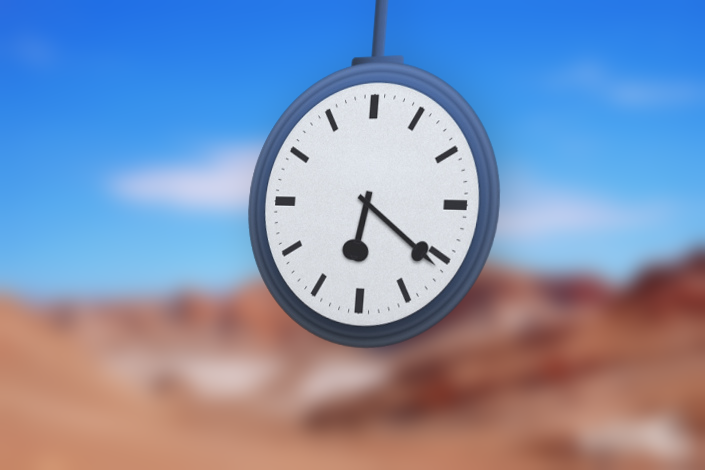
6:21
